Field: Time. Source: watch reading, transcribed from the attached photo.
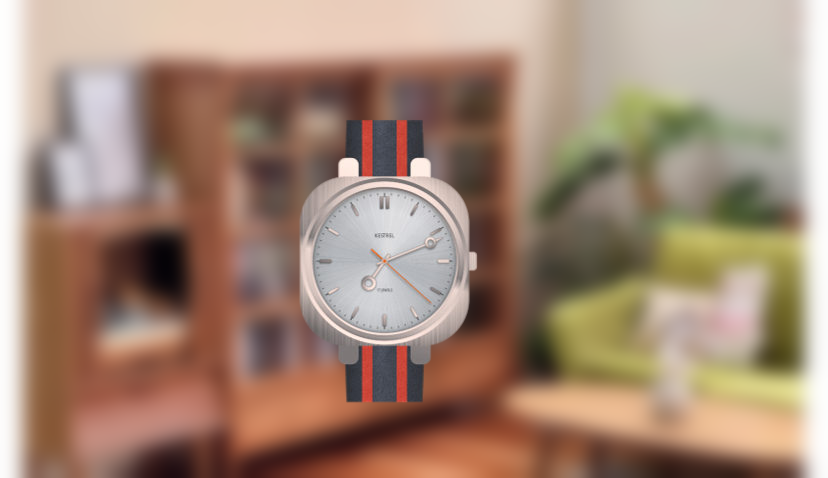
7:11:22
